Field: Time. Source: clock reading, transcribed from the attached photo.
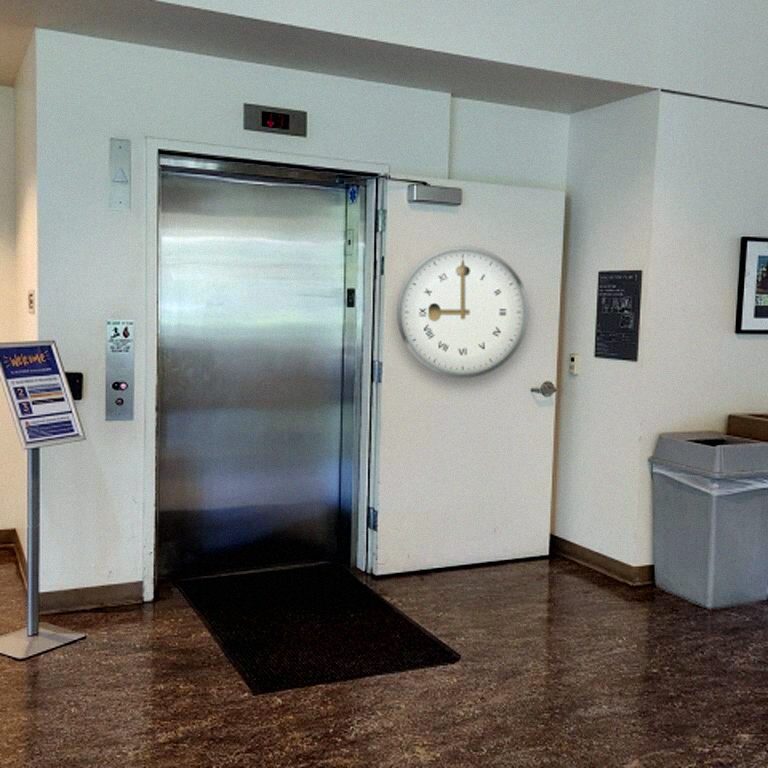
9:00
